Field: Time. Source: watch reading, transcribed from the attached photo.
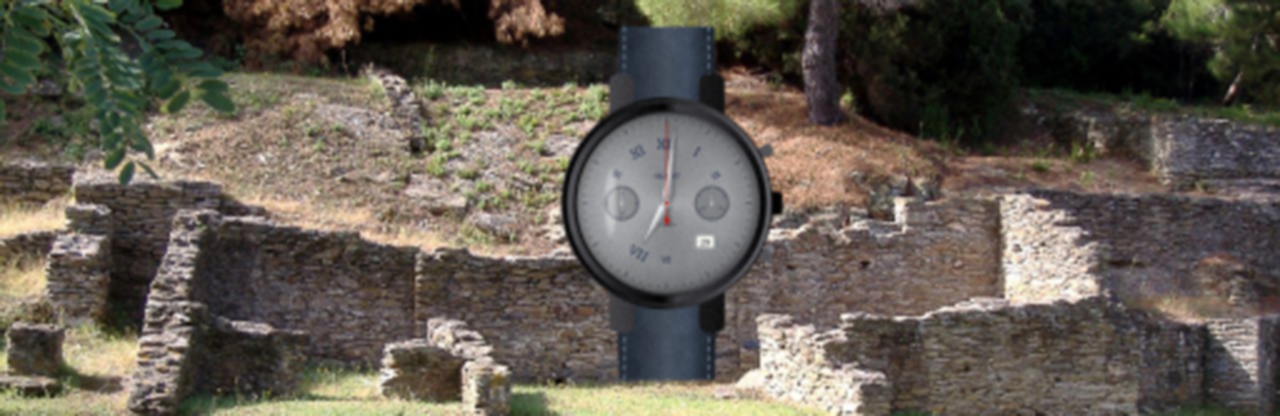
7:01
